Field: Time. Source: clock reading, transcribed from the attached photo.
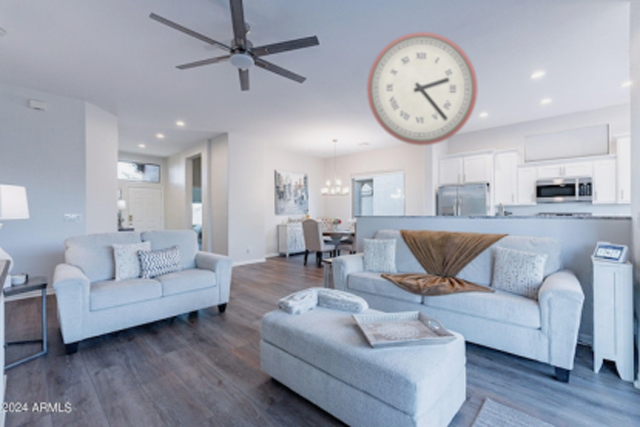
2:23
